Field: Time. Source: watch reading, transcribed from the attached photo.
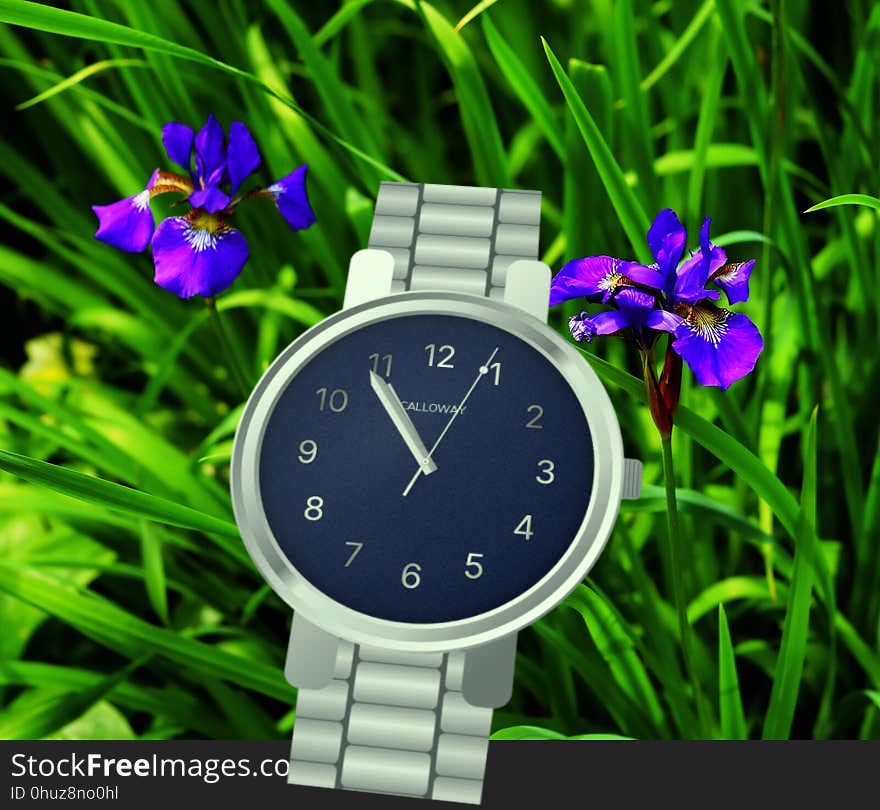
10:54:04
